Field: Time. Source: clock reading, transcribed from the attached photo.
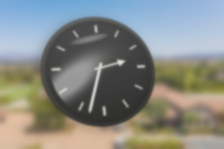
2:33
